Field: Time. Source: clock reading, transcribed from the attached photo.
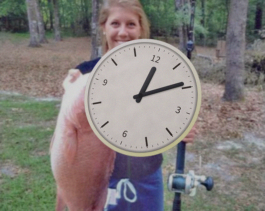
12:09
